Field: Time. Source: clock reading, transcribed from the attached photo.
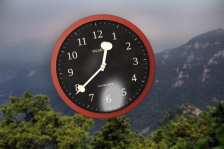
12:39
